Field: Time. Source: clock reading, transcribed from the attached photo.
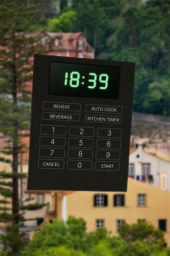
18:39
